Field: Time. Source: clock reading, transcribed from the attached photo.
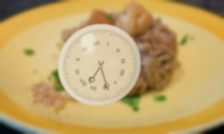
7:29
